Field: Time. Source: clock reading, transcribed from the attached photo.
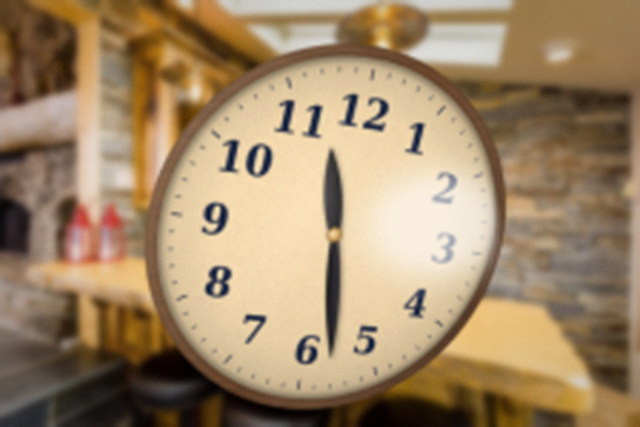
11:28
